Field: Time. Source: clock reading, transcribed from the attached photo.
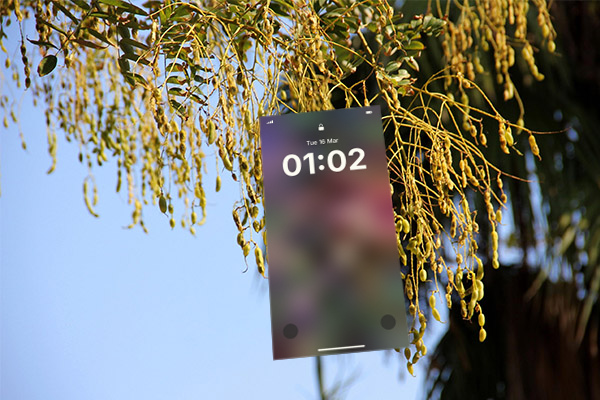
1:02
